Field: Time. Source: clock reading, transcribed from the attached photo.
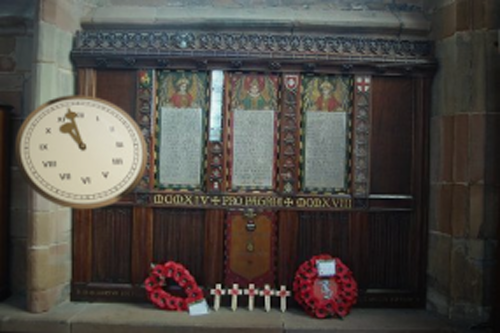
10:58
